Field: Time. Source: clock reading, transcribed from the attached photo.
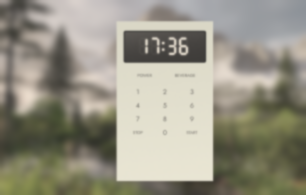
17:36
